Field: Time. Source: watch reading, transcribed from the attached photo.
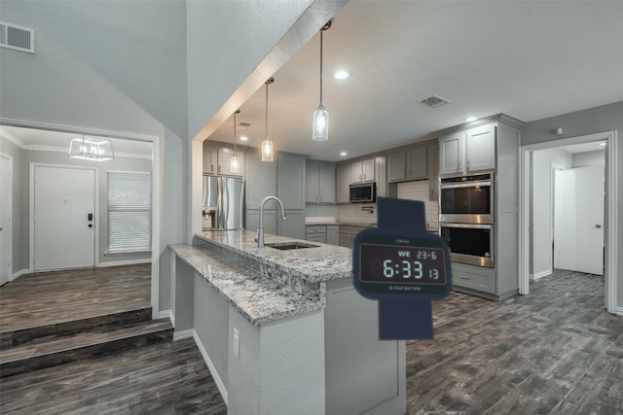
6:33:13
